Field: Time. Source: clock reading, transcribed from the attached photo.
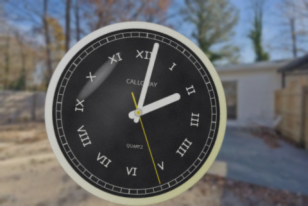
2:01:26
